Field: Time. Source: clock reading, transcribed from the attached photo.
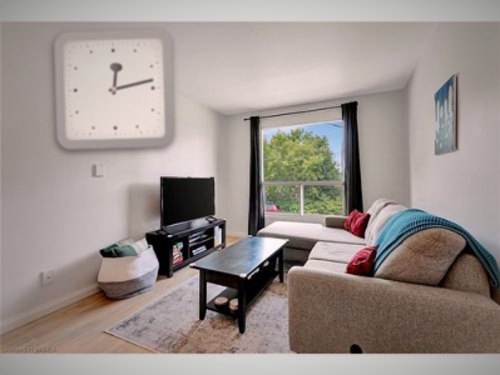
12:13
